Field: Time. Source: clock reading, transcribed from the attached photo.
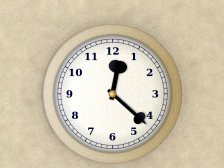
12:22
